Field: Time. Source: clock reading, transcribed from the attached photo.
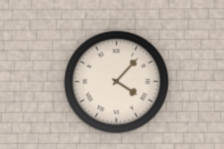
4:07
